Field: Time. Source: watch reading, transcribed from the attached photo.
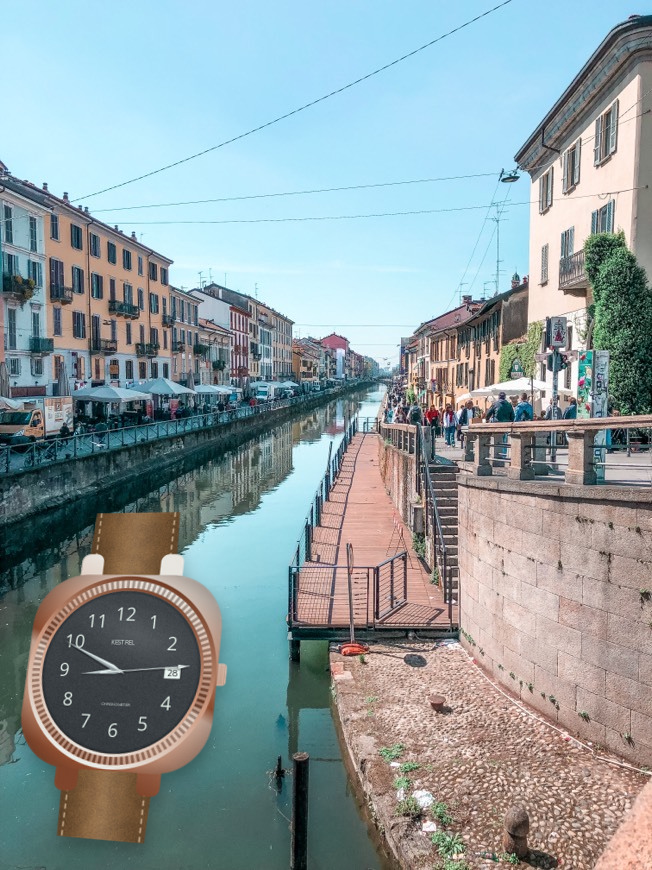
8:49:14
